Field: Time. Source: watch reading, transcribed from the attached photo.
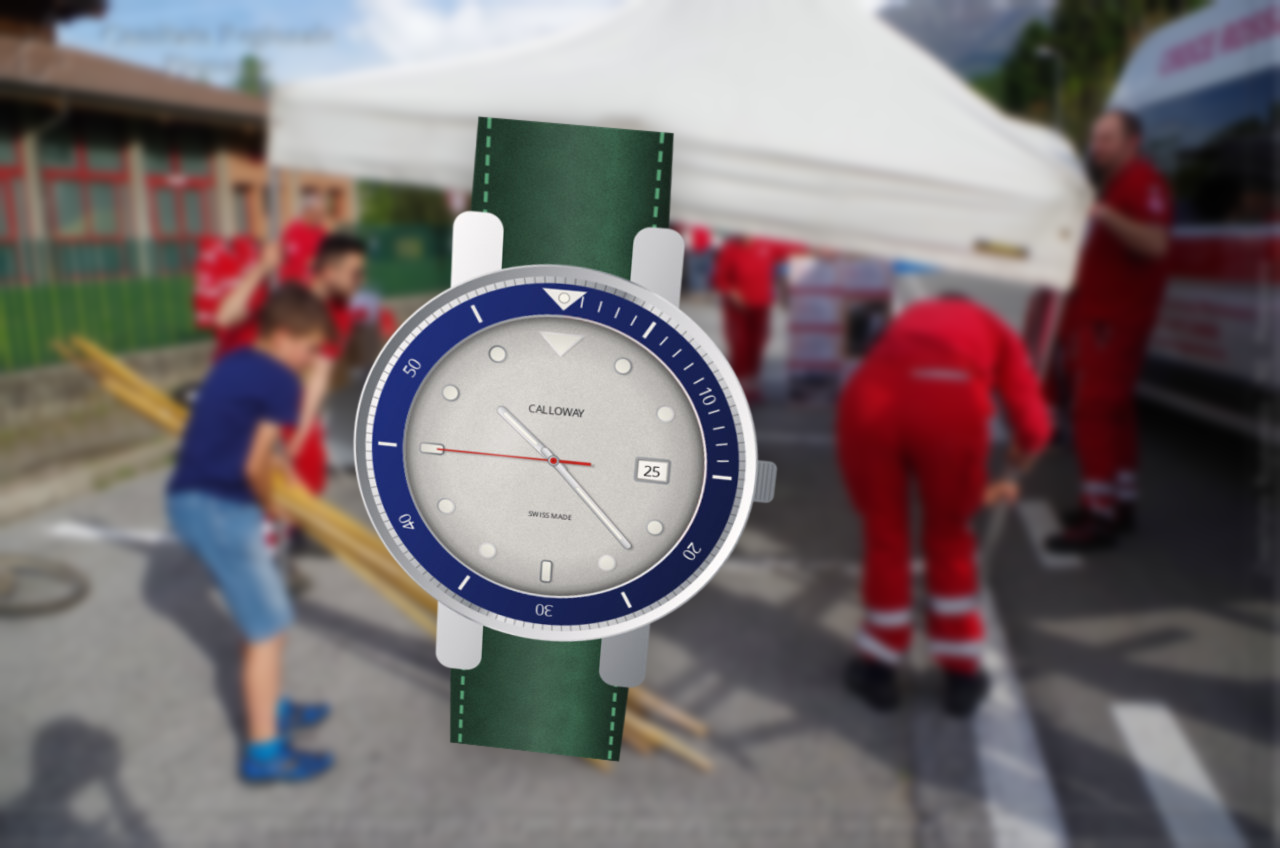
10:22:45
